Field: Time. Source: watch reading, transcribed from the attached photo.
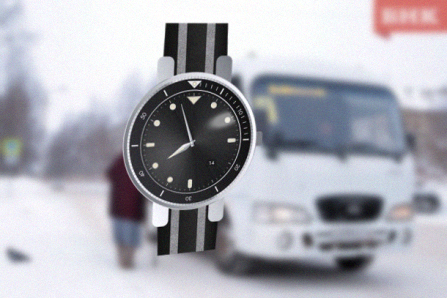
7:57
